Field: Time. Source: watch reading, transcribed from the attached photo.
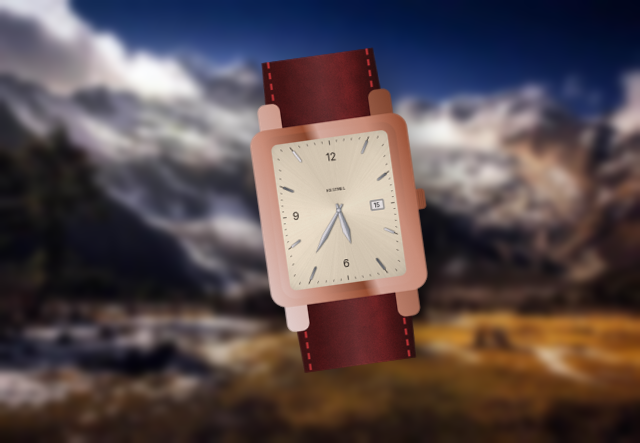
5:36
